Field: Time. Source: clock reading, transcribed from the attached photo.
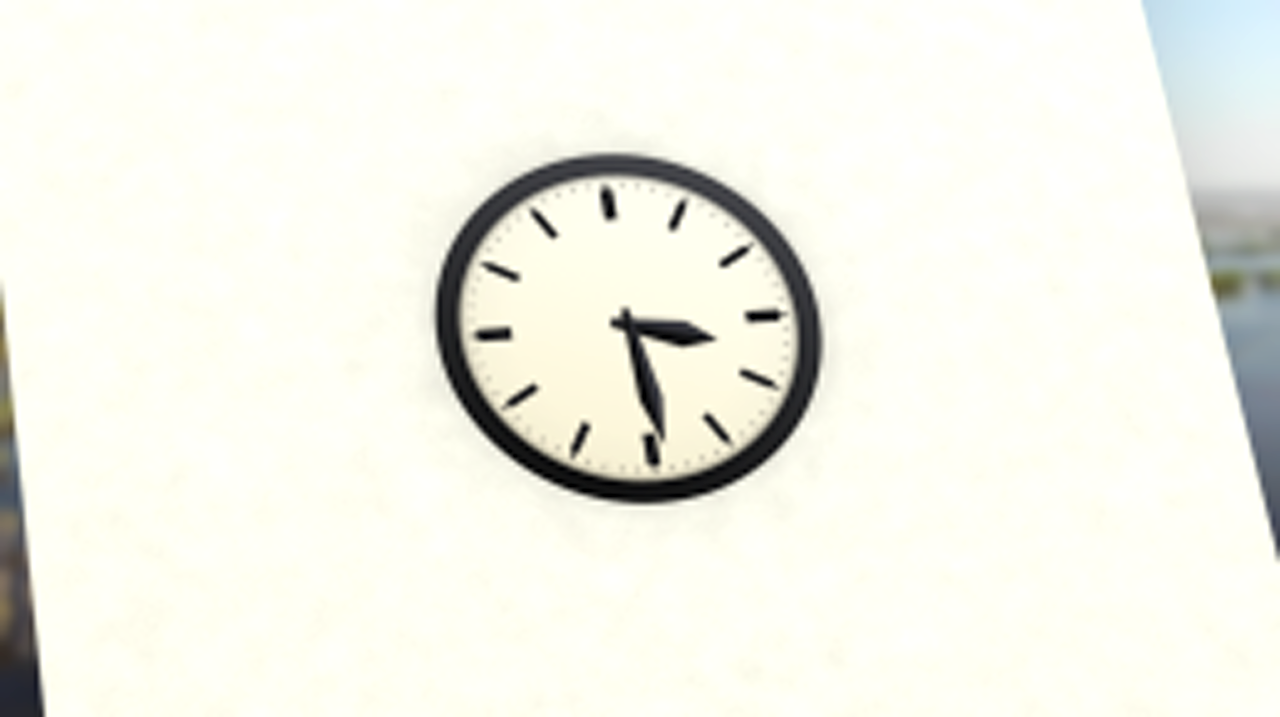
3:29
